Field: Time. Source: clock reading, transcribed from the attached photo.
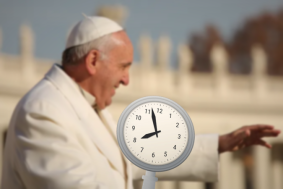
7:57
